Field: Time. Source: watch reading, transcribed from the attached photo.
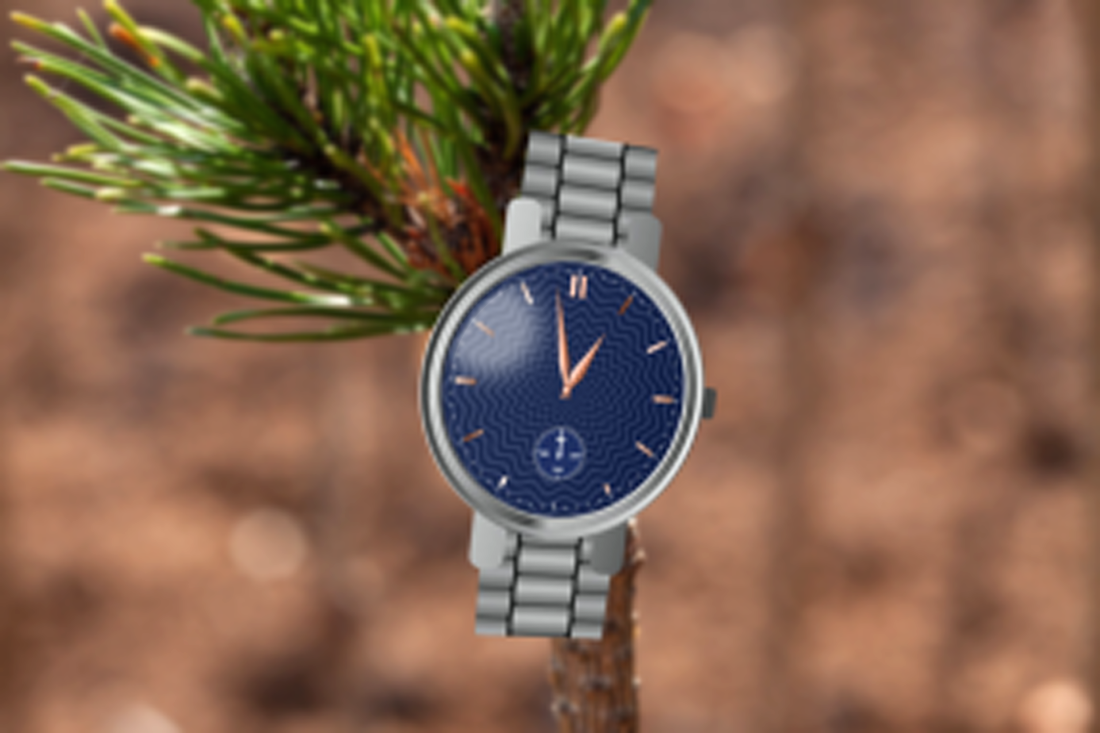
12:58
